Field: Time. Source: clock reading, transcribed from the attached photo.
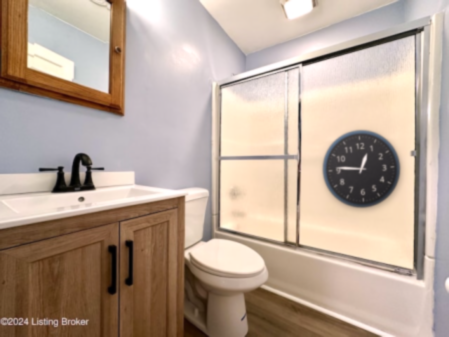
12:46
